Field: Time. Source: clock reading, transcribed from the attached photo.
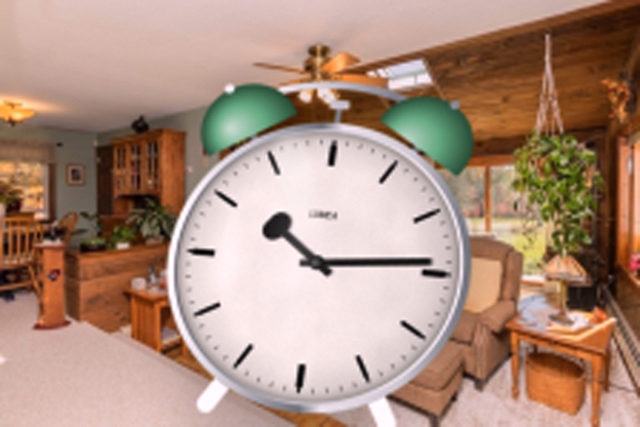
10:14
